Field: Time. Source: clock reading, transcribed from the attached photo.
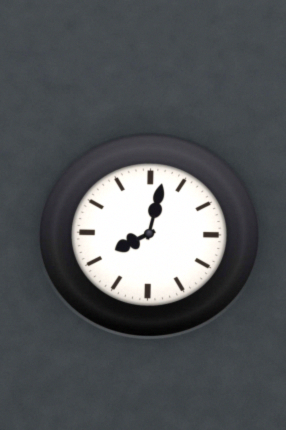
8:02
